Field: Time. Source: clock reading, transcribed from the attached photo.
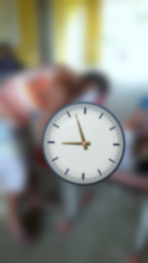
8:57
